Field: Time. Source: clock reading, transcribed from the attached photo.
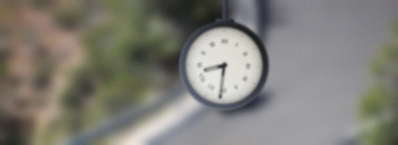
8:31
